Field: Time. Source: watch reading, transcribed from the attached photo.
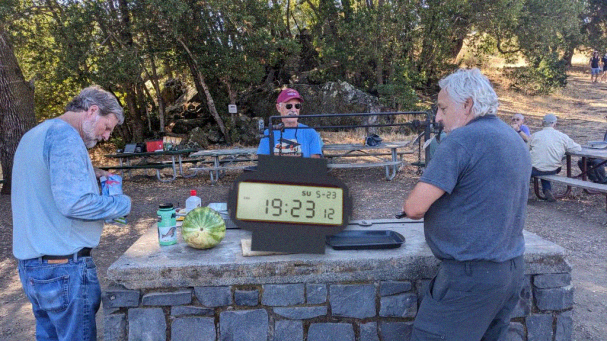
19:23:12
